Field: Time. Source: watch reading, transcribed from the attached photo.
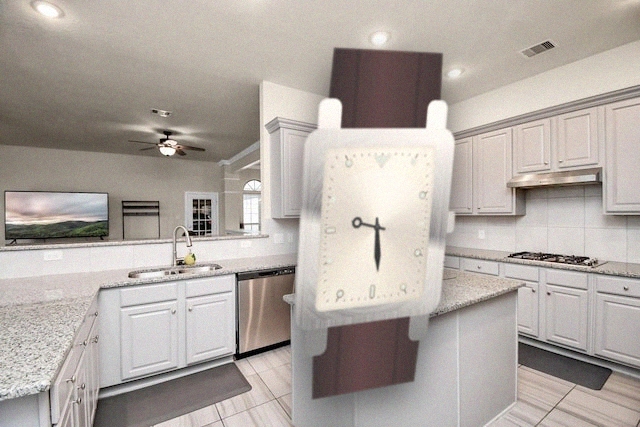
9:29
